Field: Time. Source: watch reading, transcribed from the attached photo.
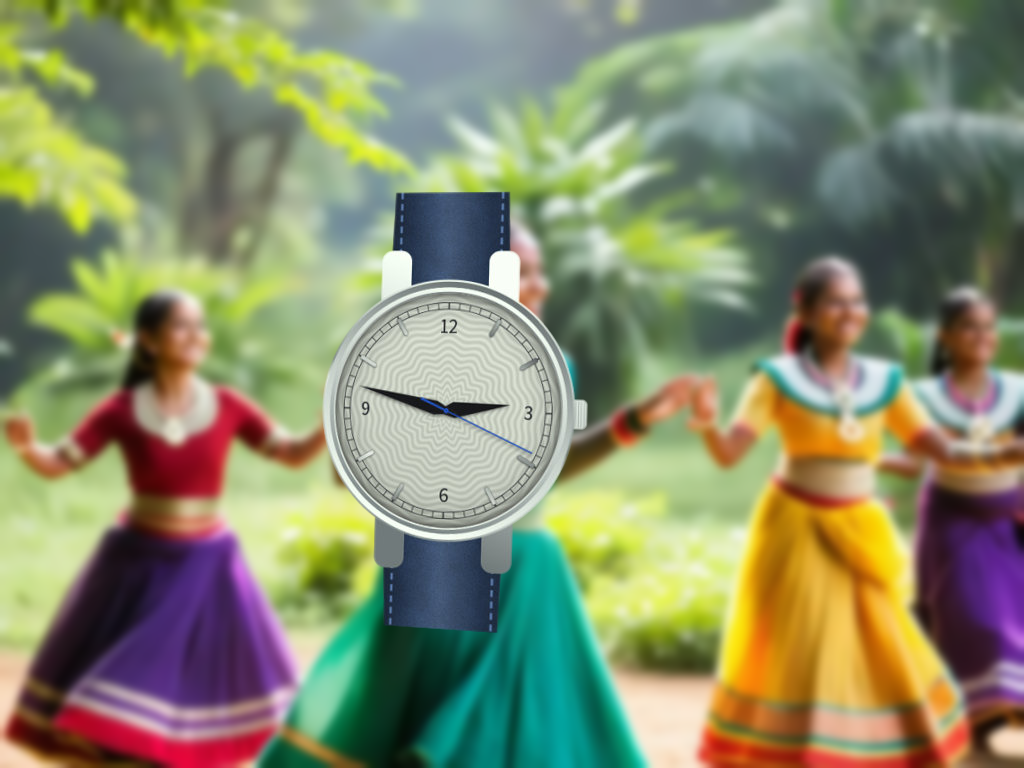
2:47:19
